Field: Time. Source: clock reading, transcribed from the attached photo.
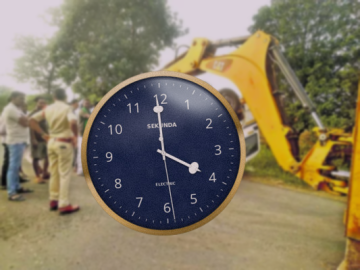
3:59:29
